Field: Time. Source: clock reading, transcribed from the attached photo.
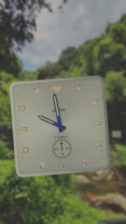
9:59
